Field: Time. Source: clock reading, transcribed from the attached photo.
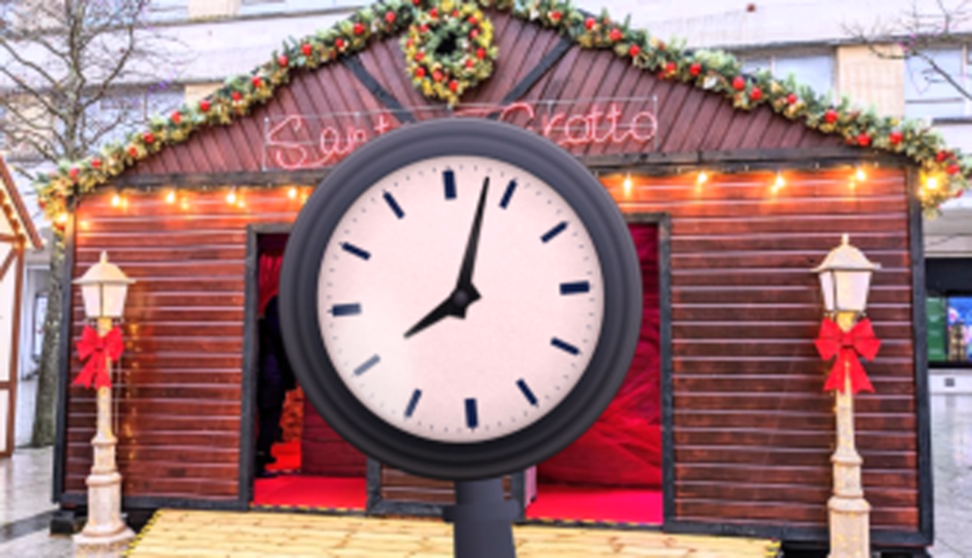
8:03
